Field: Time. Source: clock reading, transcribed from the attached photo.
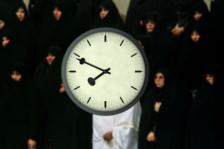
7:49
